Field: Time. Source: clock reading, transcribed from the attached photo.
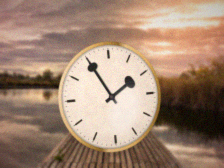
1:55
